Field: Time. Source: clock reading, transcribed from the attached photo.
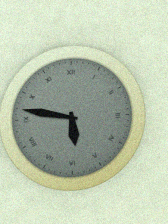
5:47
